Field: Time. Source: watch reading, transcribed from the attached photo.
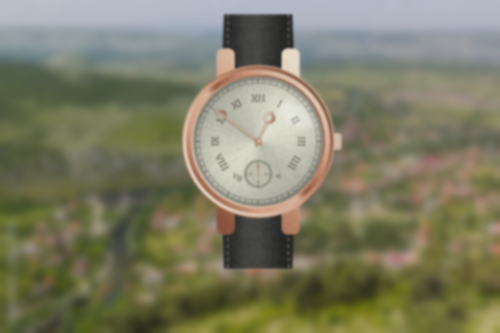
12:51
